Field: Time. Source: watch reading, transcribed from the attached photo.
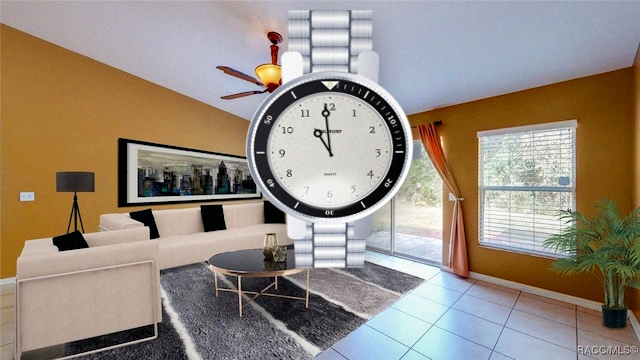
10:59
